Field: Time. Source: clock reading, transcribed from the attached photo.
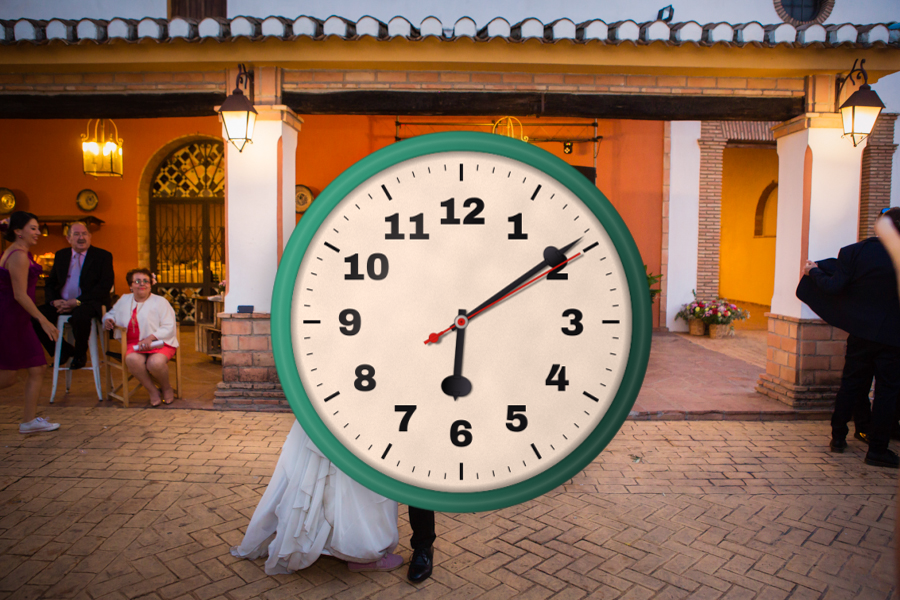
6:09:10
